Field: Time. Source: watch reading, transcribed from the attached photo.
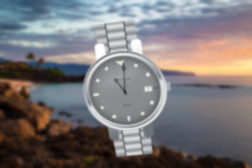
11:01
